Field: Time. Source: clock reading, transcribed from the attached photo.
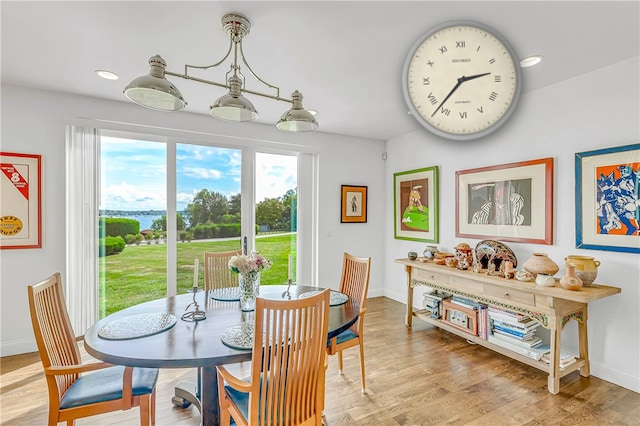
2:37
